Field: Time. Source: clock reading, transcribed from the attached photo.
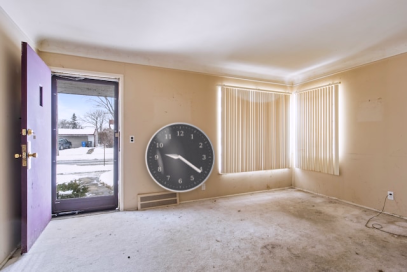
9:21
